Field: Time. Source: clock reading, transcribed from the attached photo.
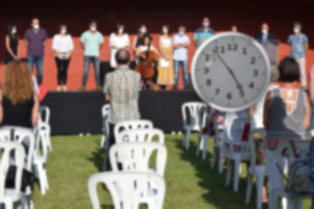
4:53
